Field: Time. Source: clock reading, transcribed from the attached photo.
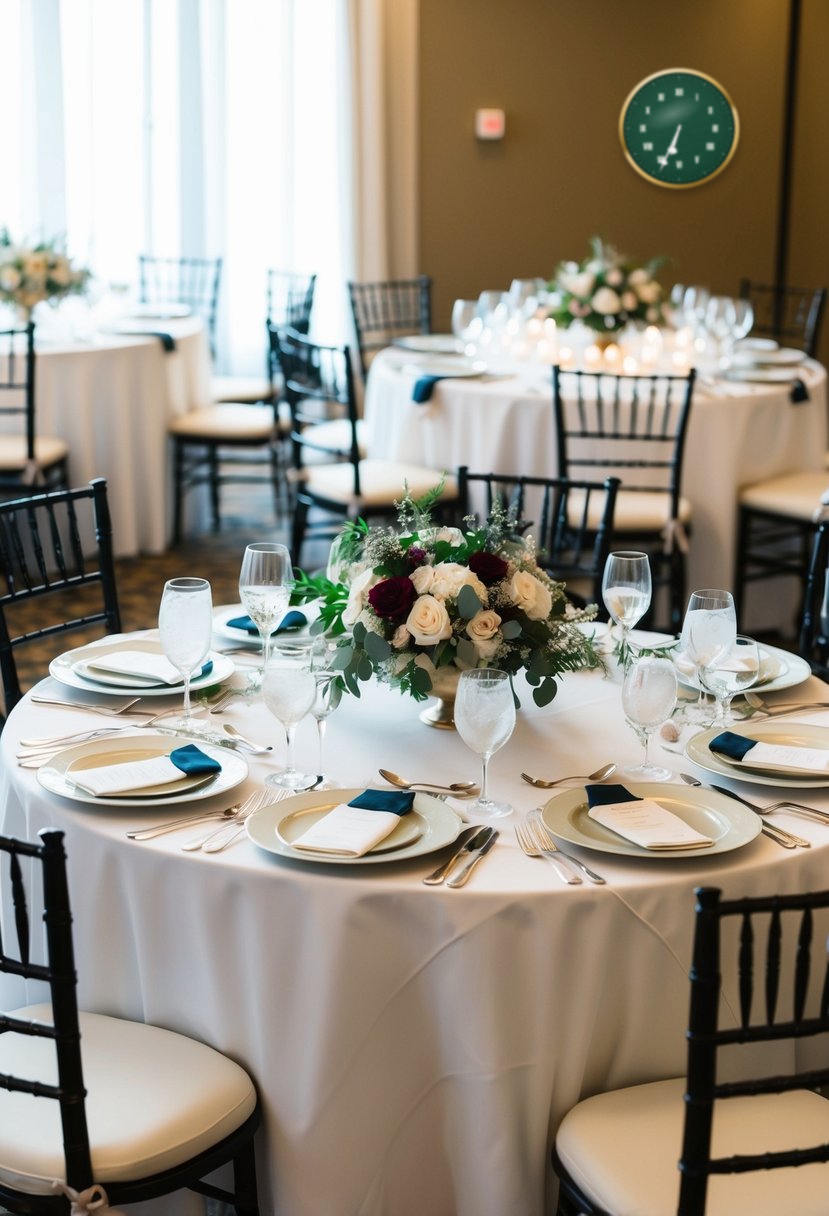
6:34
